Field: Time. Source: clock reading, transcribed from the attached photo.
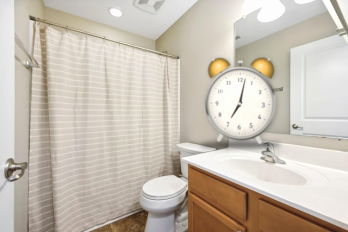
7:02
